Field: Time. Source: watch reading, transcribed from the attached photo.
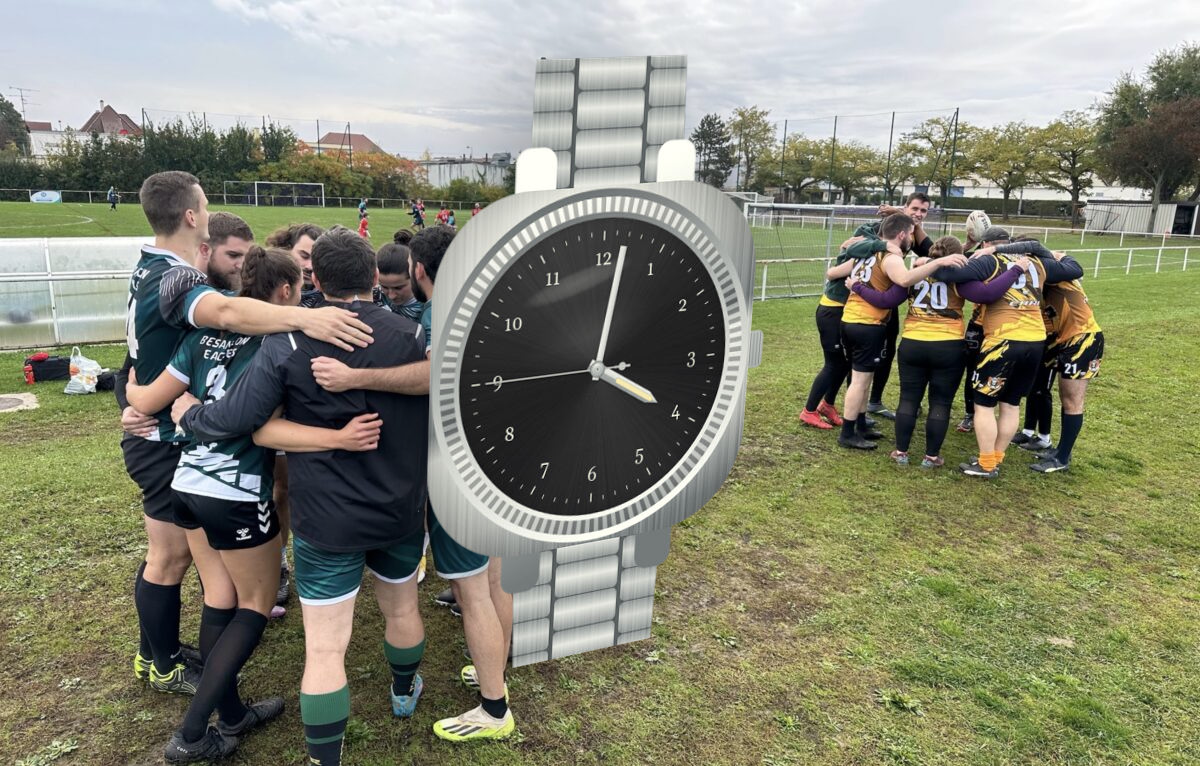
4:01:45
